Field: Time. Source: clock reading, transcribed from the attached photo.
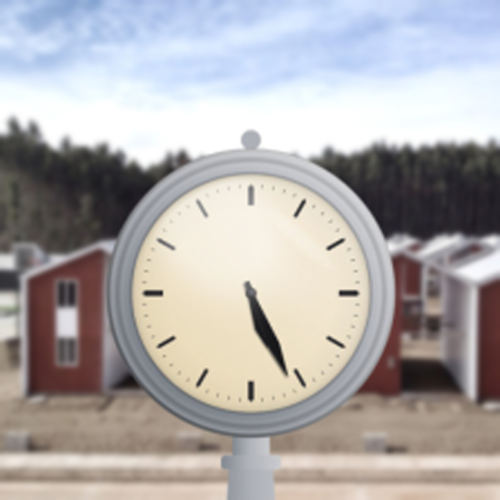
5:26
